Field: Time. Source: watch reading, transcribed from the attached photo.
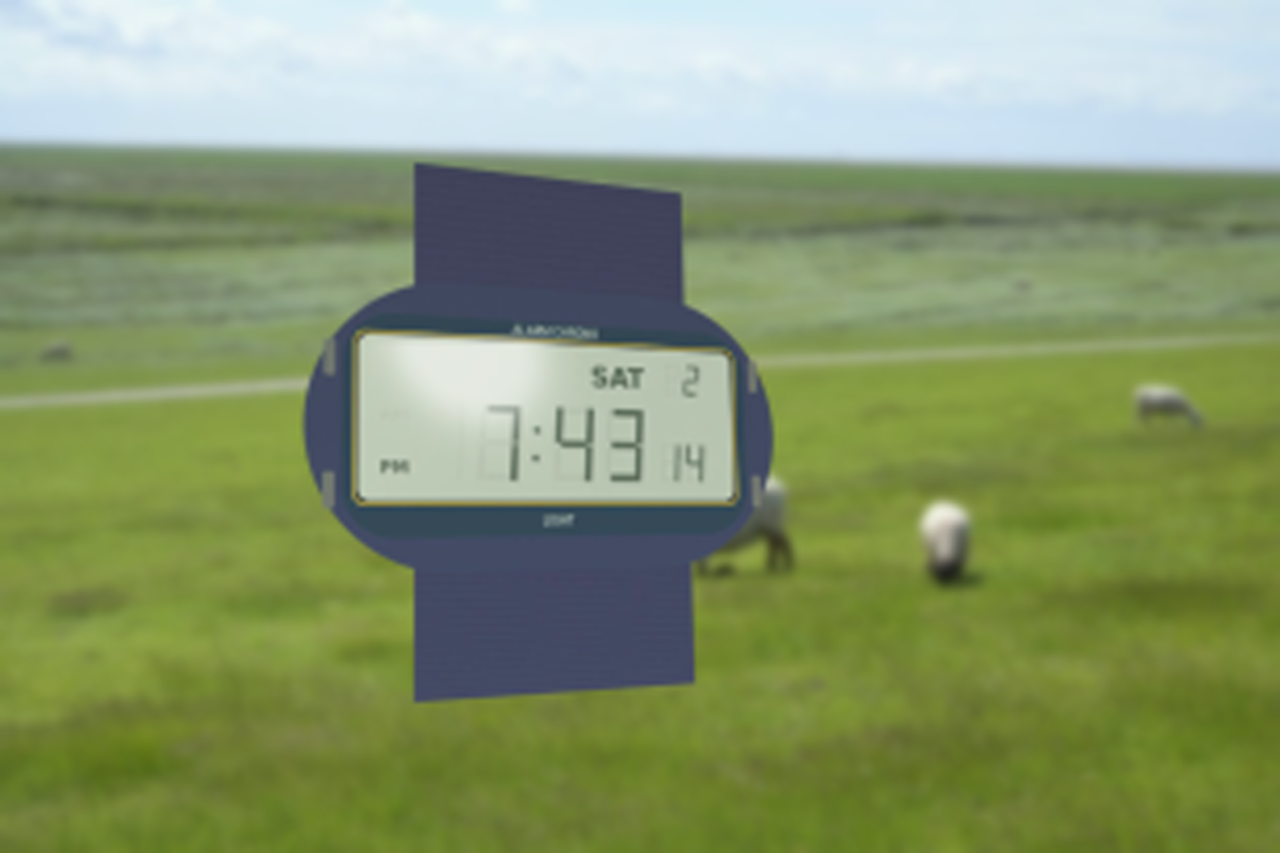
7:43:14
